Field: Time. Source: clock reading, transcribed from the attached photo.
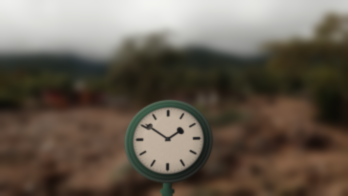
1:51
